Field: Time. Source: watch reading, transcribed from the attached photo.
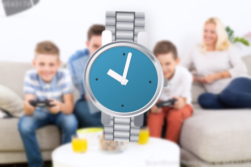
10:02
